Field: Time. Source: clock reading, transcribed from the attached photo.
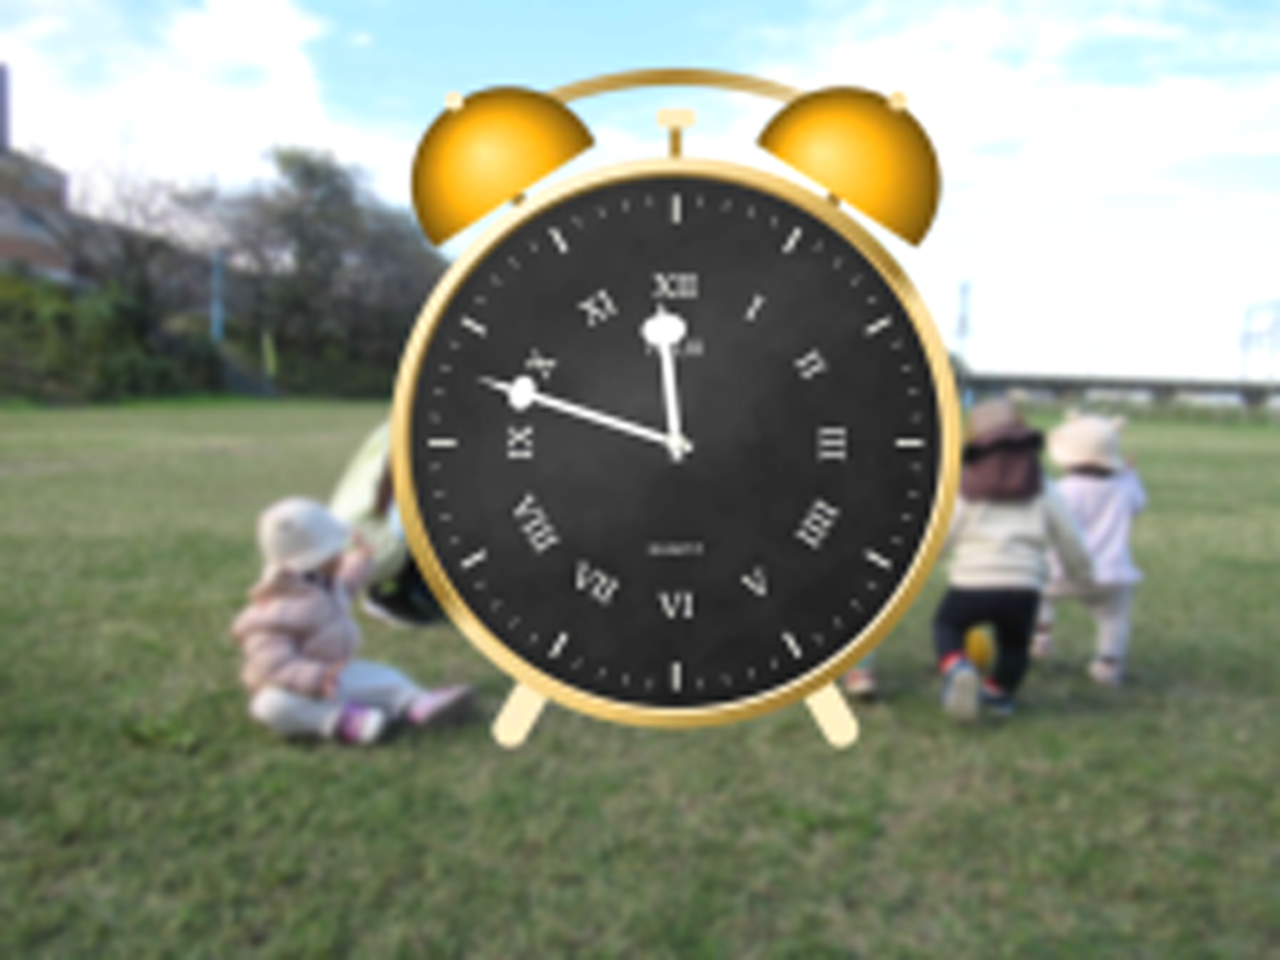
11:48
